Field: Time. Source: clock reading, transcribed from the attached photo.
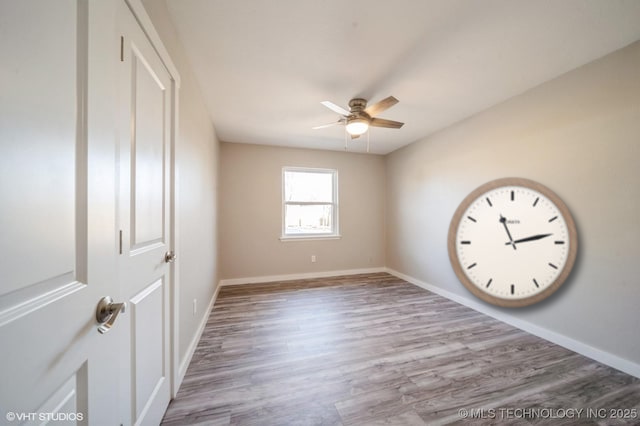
11:13
